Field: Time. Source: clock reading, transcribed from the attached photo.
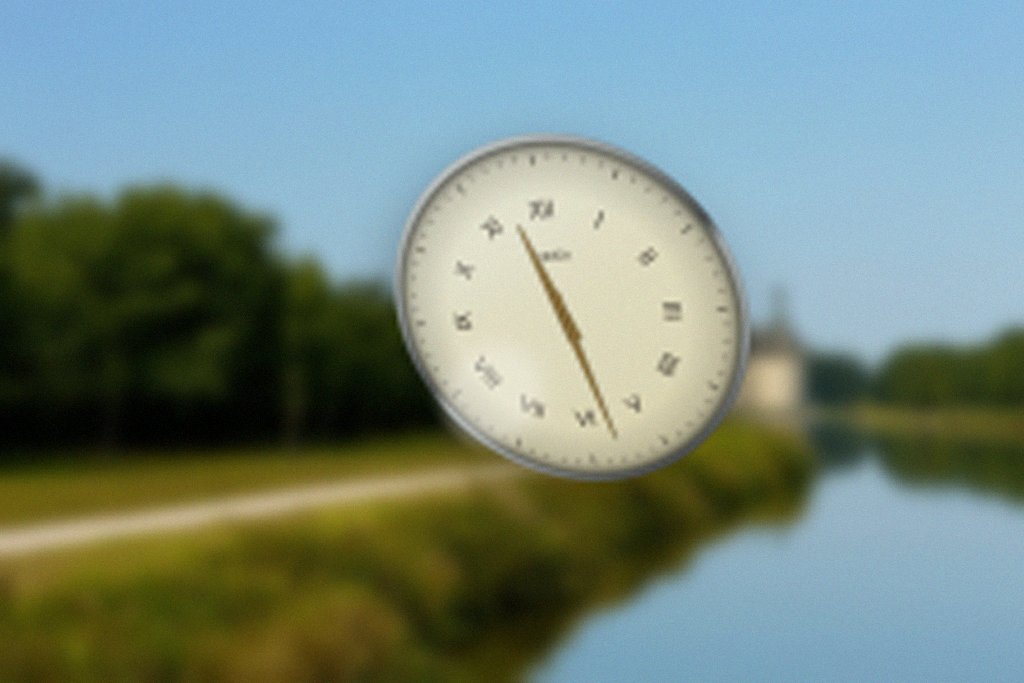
11:28
